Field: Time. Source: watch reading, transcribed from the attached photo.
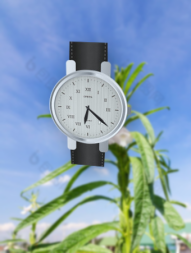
6:22
